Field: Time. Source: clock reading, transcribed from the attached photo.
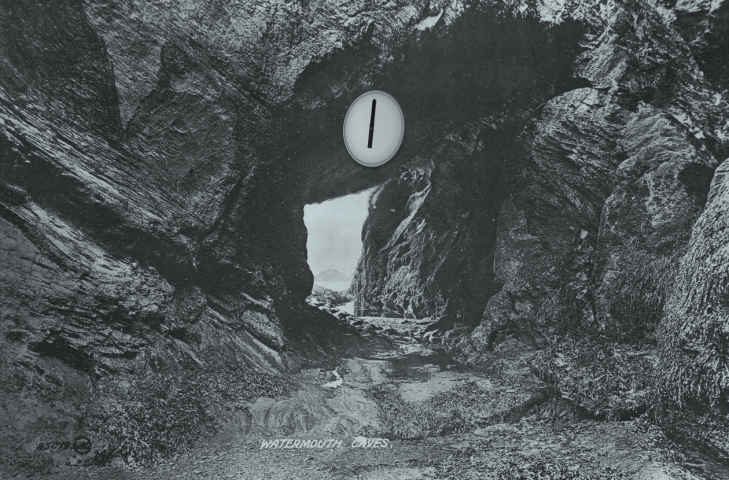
6:00
